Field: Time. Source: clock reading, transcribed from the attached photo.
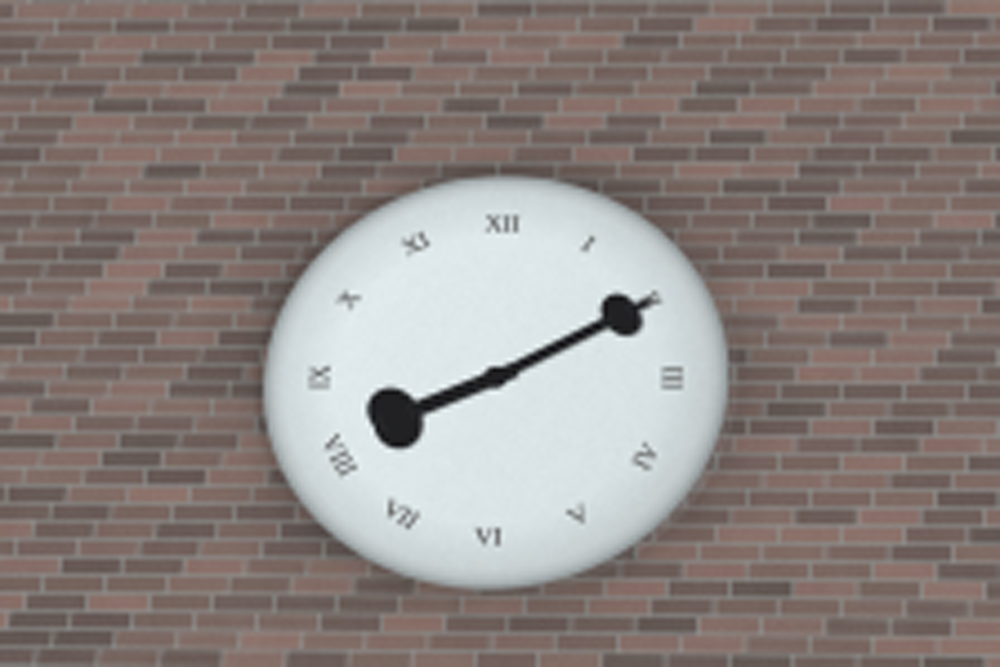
8:10
